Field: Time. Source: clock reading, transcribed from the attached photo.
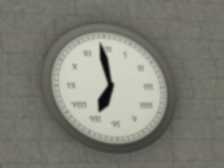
6:59
